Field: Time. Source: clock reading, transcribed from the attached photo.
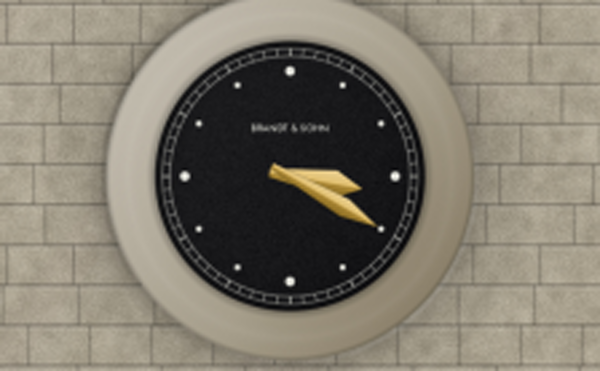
3:20
